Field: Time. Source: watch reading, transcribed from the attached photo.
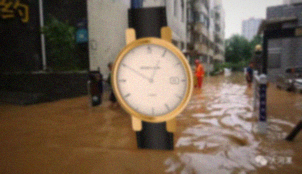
12:50
